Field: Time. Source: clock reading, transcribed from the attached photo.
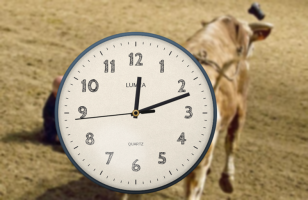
12:11:44
